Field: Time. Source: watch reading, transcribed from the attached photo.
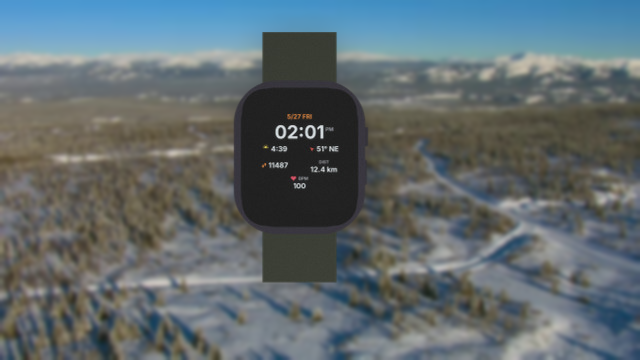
2:01
